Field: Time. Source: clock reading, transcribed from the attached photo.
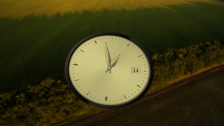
12:58
